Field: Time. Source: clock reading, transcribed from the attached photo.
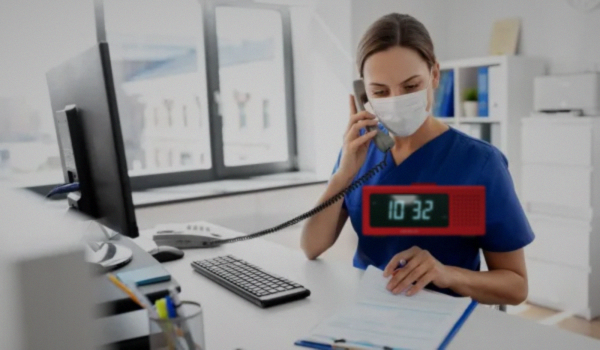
10:32
